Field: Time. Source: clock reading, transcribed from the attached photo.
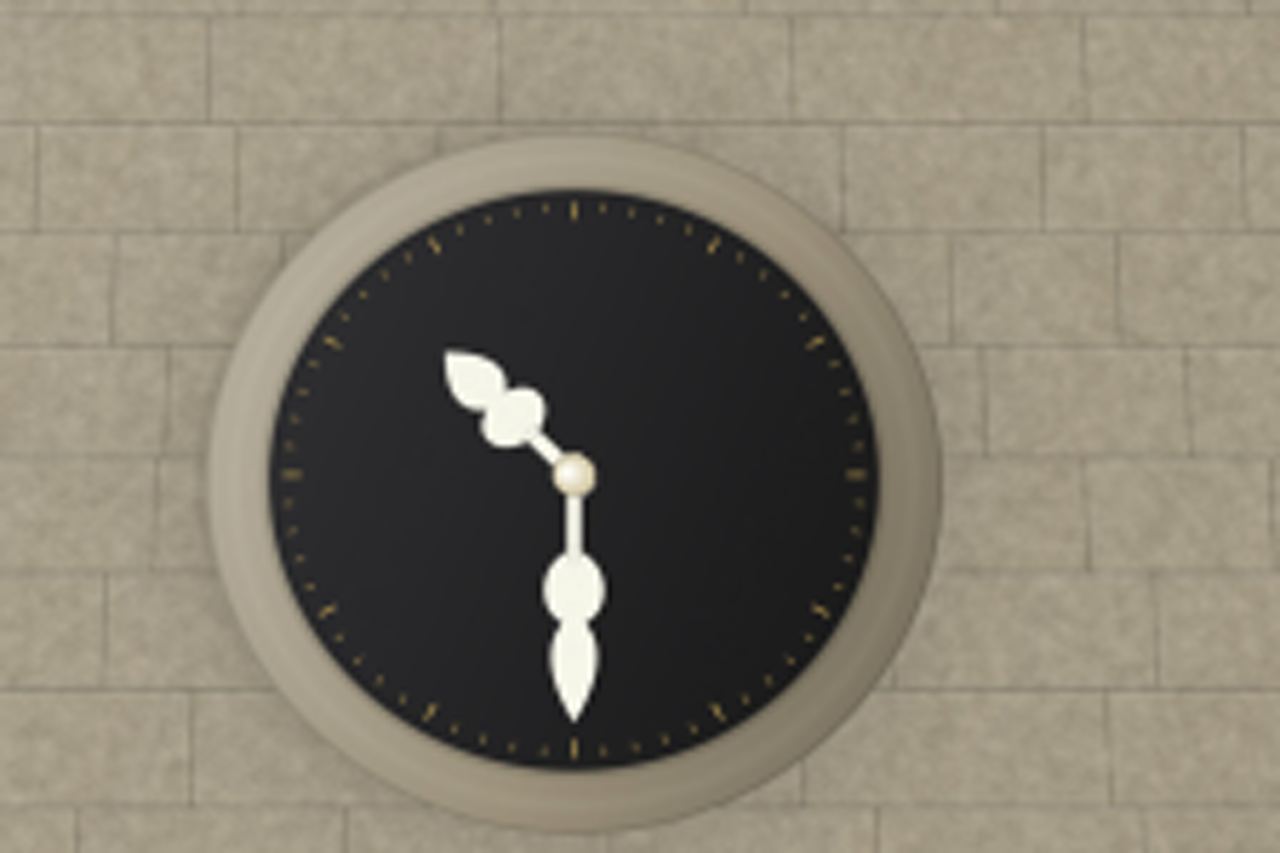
10:30
